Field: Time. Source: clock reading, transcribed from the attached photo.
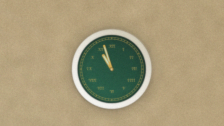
10:57
